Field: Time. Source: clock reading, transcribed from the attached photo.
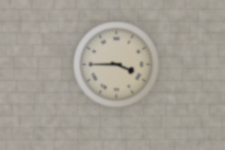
3:45
